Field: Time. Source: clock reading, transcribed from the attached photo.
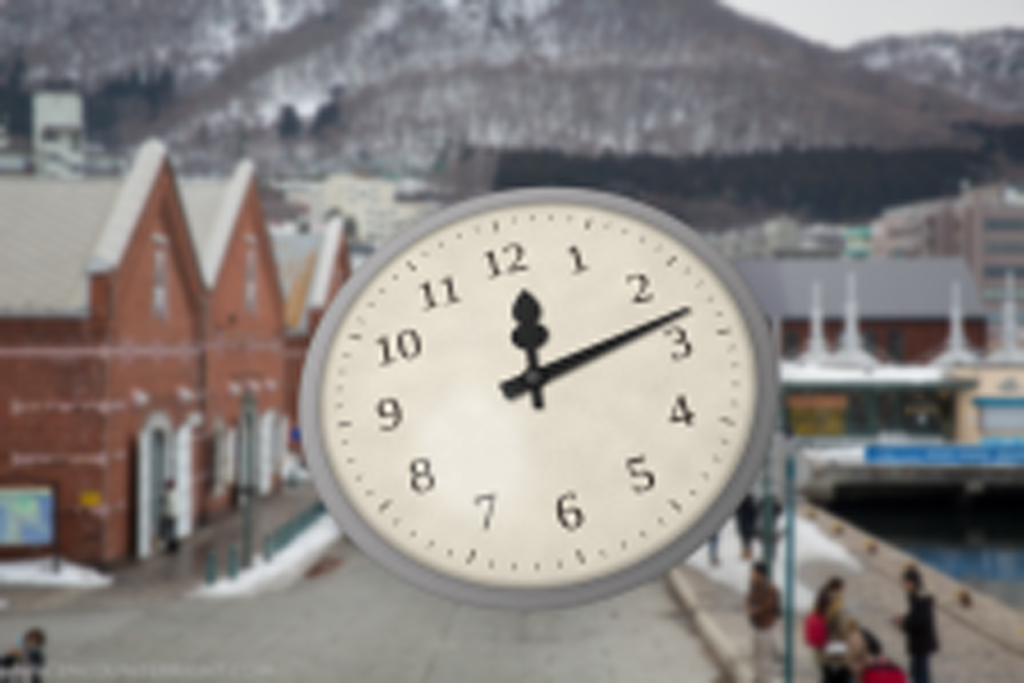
12:13
